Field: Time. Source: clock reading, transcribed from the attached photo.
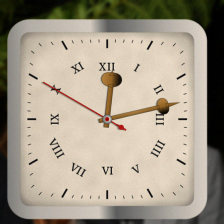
12:12:50
